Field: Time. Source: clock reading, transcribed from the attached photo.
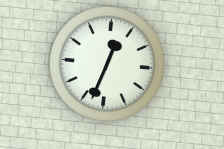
12:33
